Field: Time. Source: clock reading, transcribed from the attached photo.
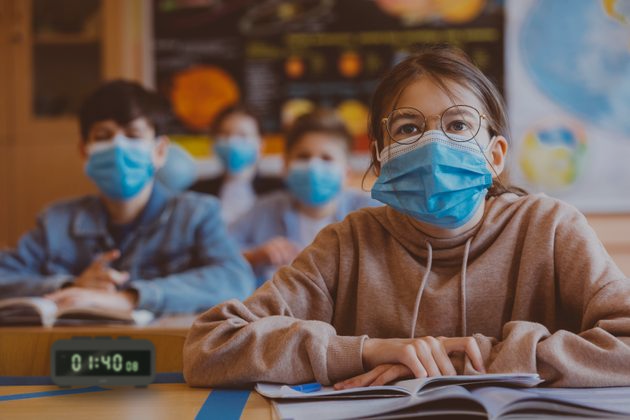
1:40
